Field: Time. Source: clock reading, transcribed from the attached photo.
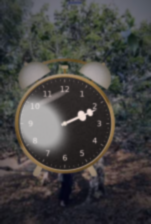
2:11
